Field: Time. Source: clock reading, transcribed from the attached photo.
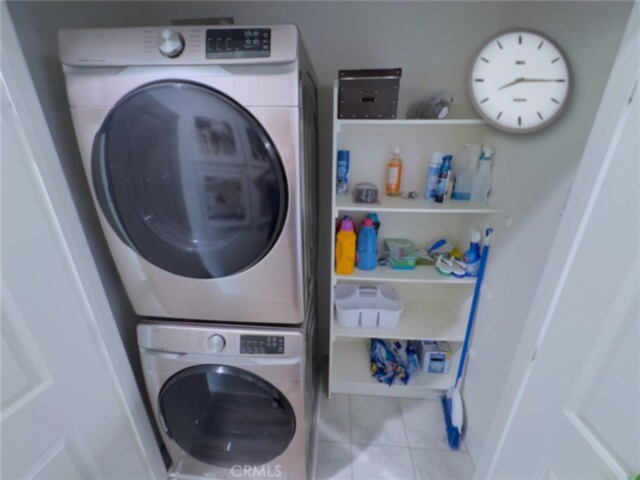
8:15
